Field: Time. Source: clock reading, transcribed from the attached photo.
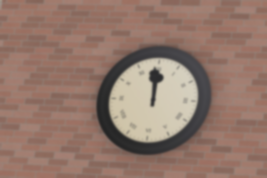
11:59
